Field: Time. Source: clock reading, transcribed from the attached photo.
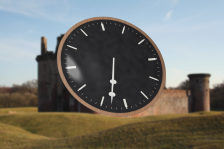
6:33
